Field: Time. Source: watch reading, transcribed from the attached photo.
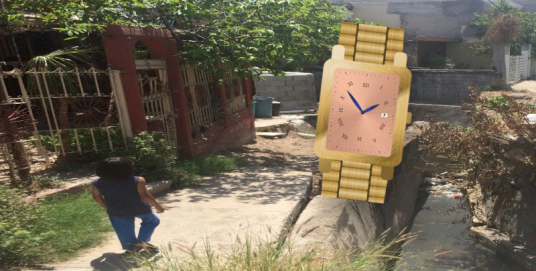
1:53
